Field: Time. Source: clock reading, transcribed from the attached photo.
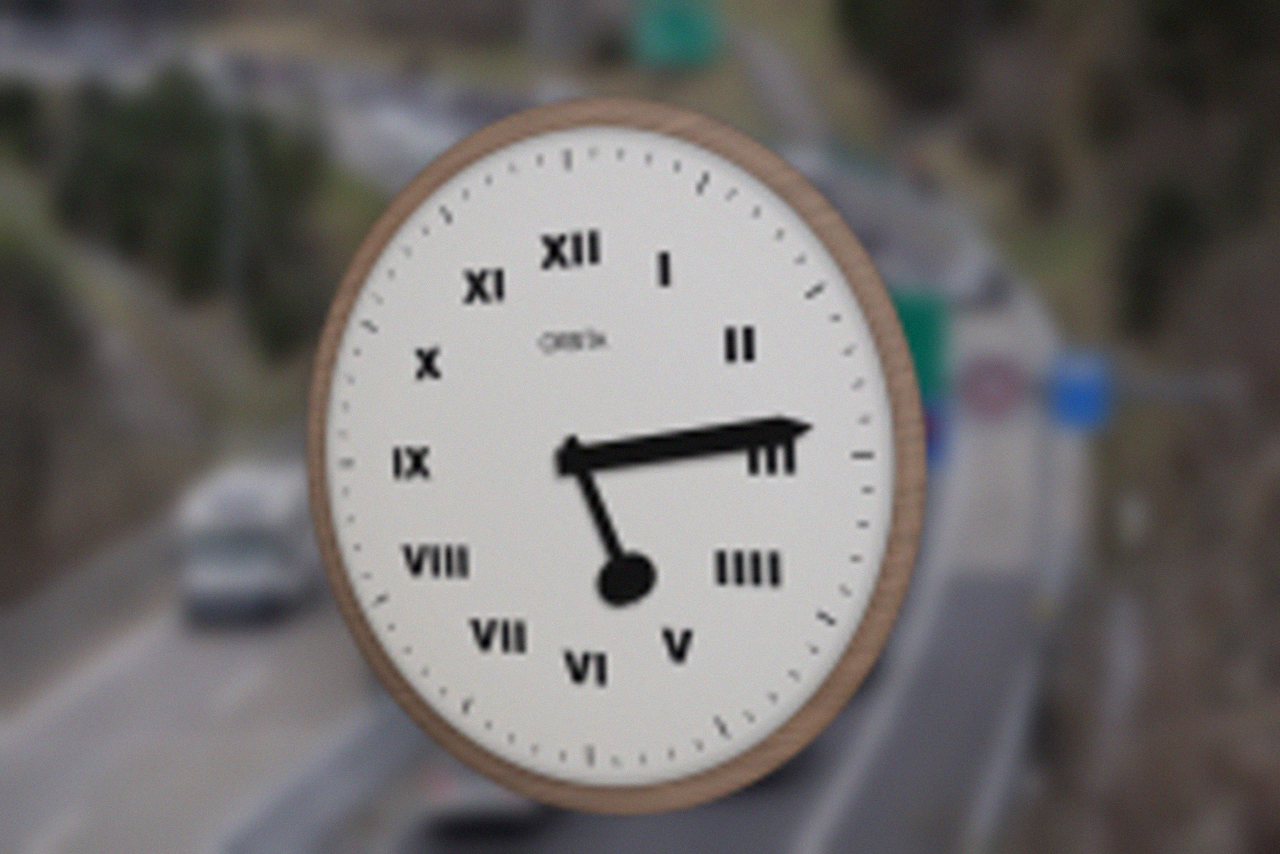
5:14
